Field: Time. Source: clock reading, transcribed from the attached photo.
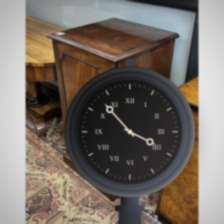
3:53
